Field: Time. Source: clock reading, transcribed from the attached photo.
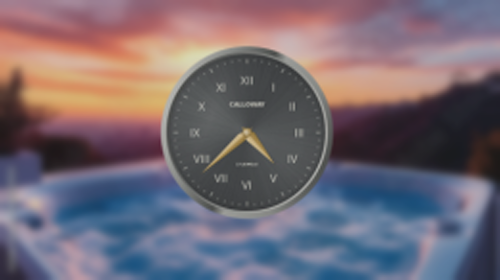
4:38
